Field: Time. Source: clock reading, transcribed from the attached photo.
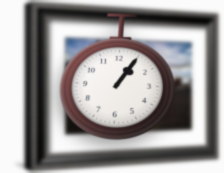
1:05
